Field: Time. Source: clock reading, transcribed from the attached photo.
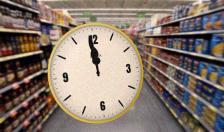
11:59
